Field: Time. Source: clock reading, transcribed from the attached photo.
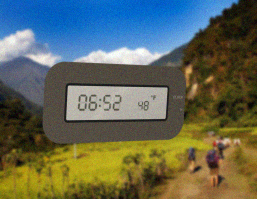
6:52
